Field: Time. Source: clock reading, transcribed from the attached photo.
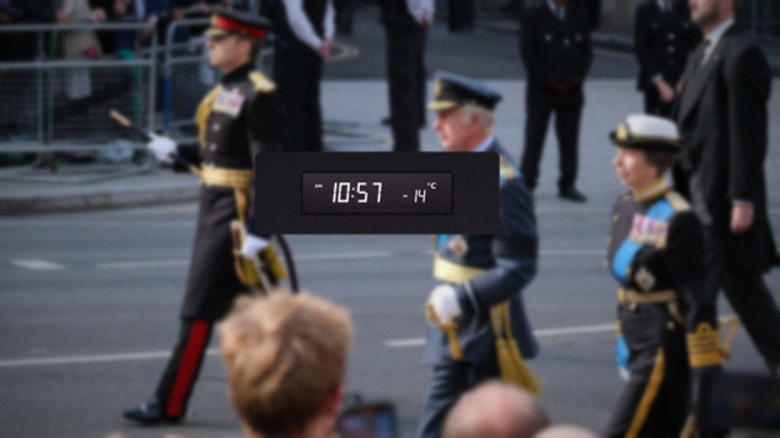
10:57
